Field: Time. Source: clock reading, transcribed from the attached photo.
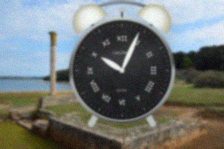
10:04
